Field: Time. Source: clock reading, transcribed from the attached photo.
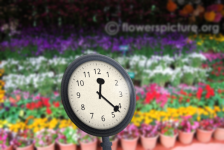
12:22
